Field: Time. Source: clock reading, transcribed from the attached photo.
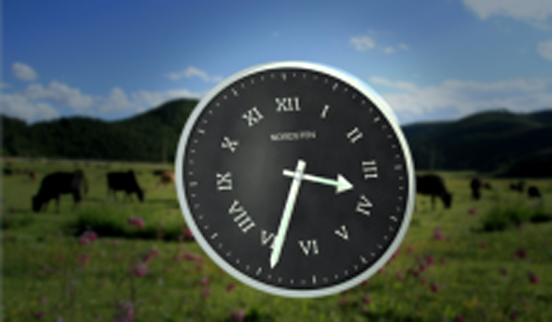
3:34
